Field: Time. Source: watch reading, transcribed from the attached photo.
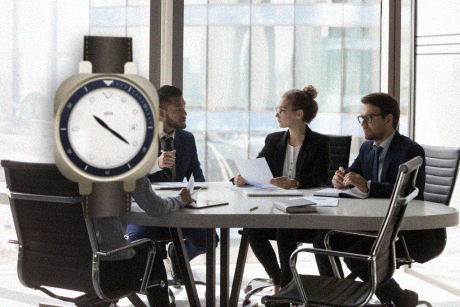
10:21
